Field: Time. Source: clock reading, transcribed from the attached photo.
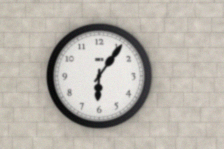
6:06
